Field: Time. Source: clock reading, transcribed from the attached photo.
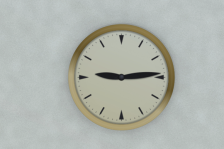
9:14
